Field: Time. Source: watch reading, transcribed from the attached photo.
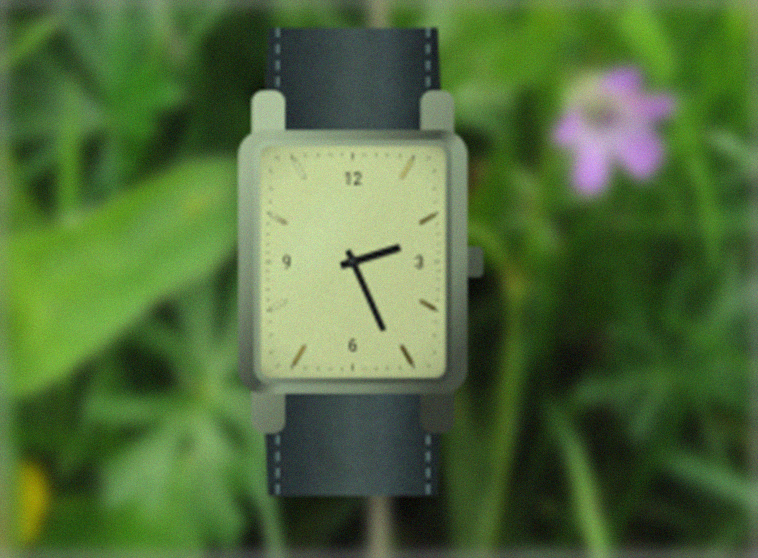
2:26
